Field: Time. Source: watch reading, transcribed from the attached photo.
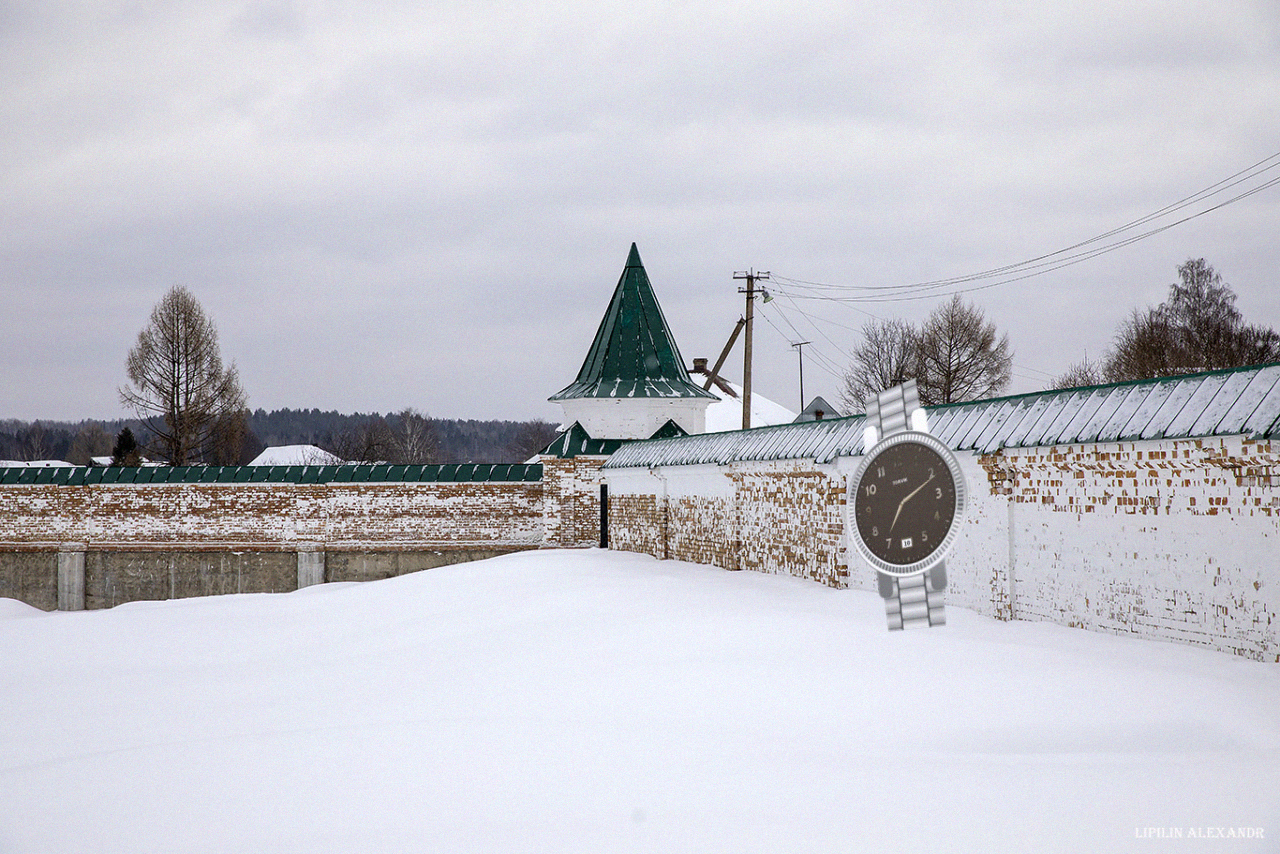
7:11
